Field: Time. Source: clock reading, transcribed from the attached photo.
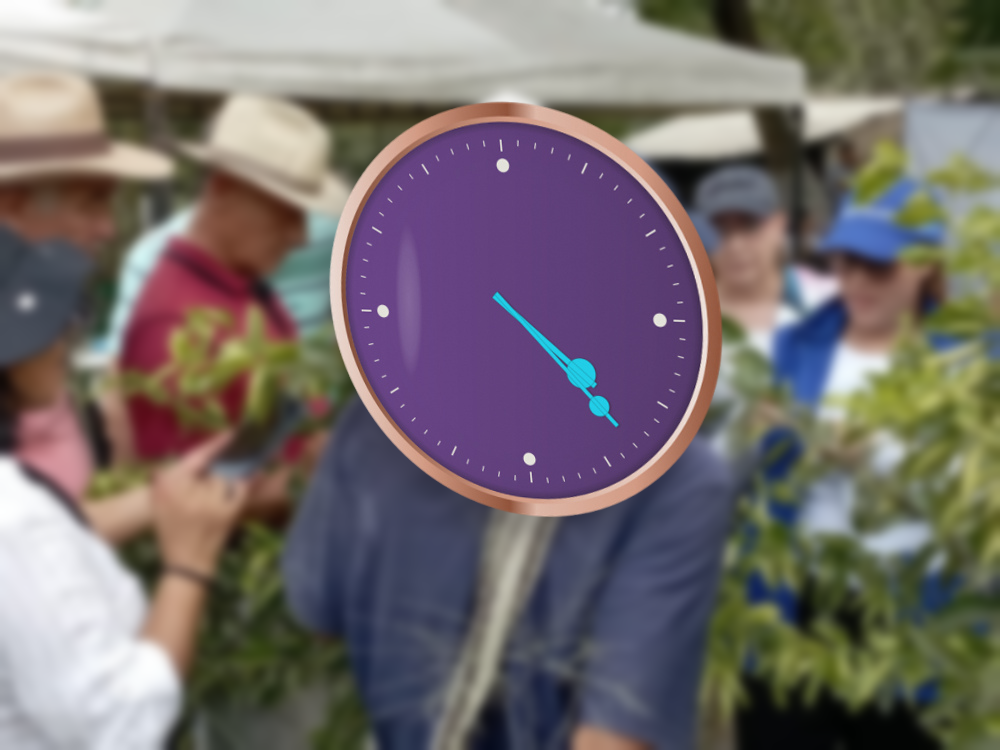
4:23
